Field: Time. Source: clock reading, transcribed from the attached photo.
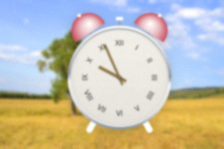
9:56
